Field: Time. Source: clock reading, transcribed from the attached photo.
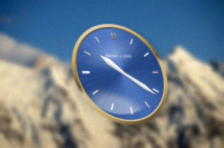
10:21
